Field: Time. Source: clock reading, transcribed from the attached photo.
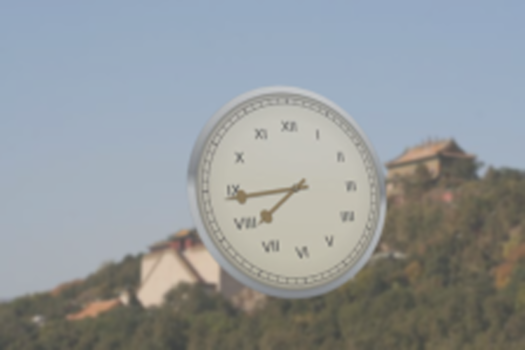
7:44
